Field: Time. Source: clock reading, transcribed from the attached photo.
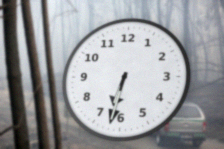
6:32
